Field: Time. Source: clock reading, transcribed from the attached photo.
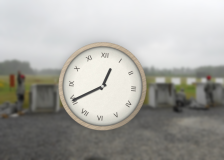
12:40
